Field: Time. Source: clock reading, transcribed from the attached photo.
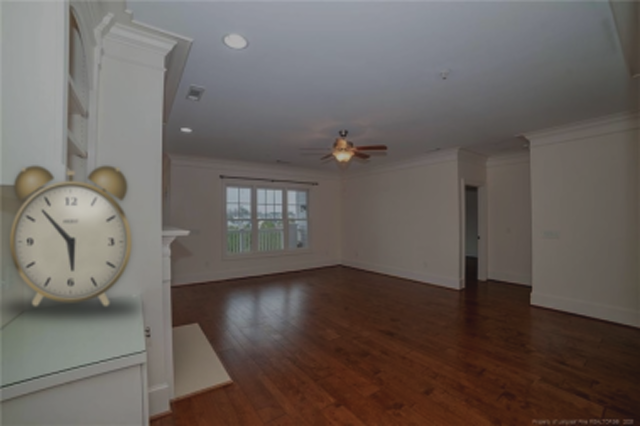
5:53
